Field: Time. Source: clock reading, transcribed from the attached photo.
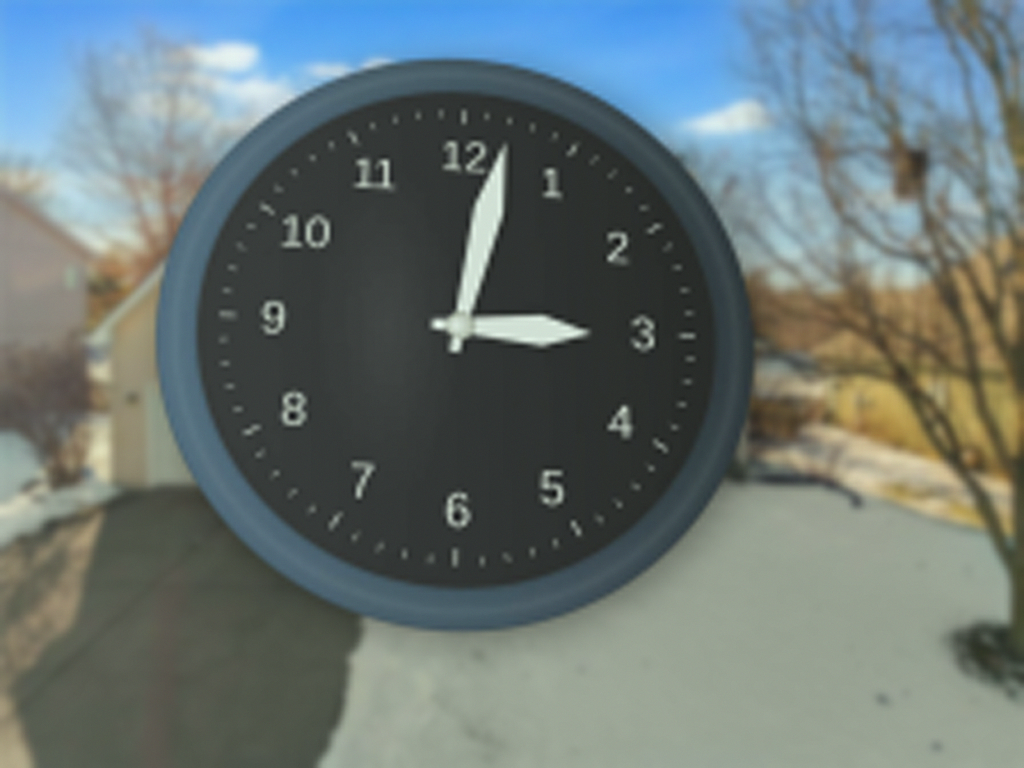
3:02
